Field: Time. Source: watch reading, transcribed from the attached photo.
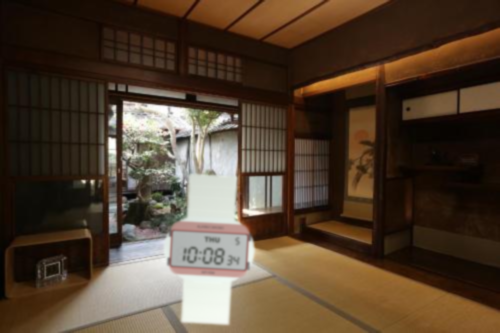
10:08
